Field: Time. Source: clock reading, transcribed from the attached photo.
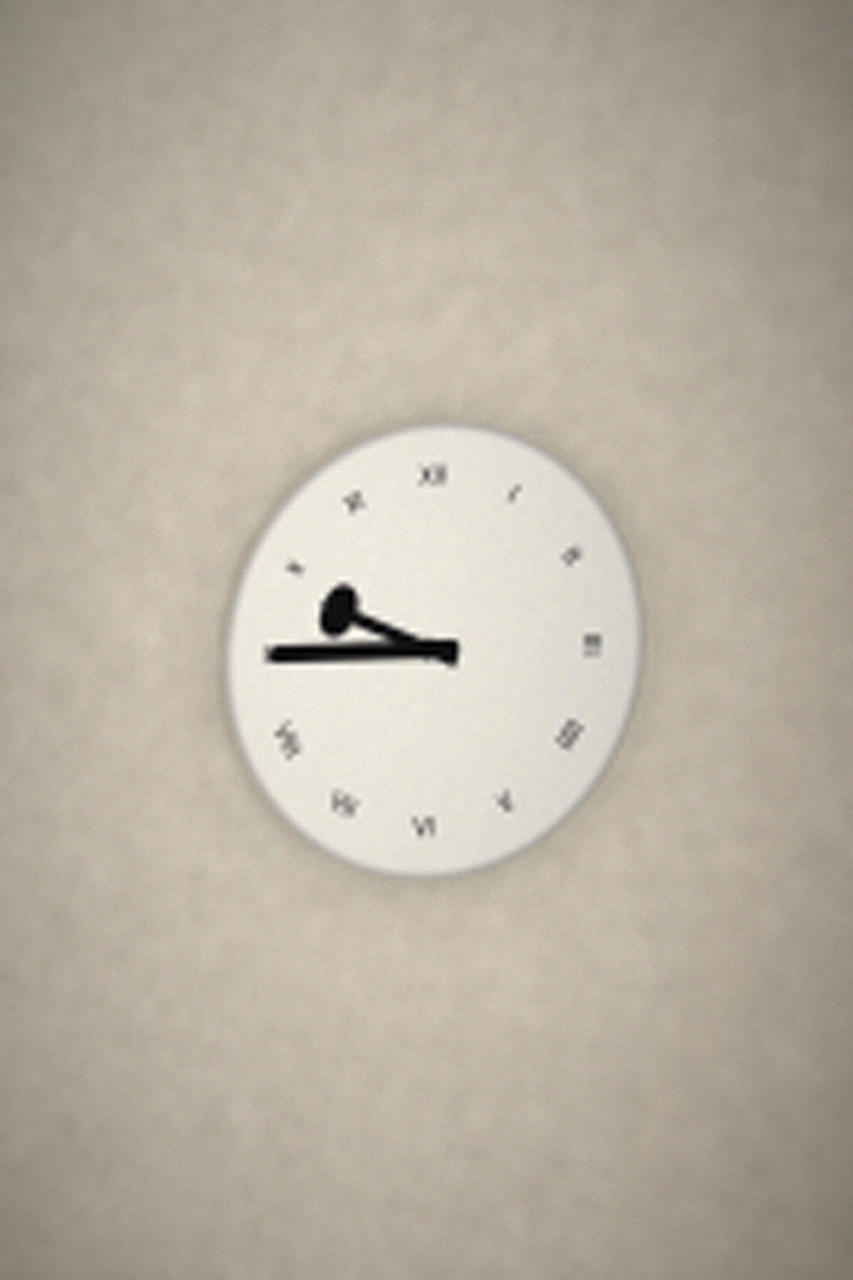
9:45
